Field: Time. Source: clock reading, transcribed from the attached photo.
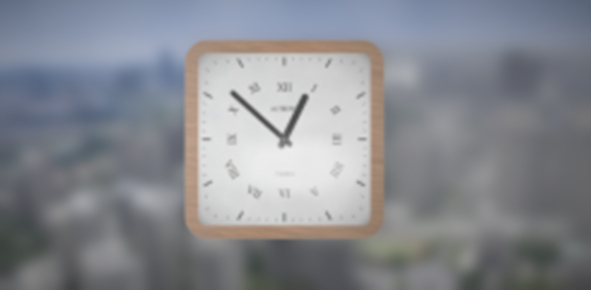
12:52
